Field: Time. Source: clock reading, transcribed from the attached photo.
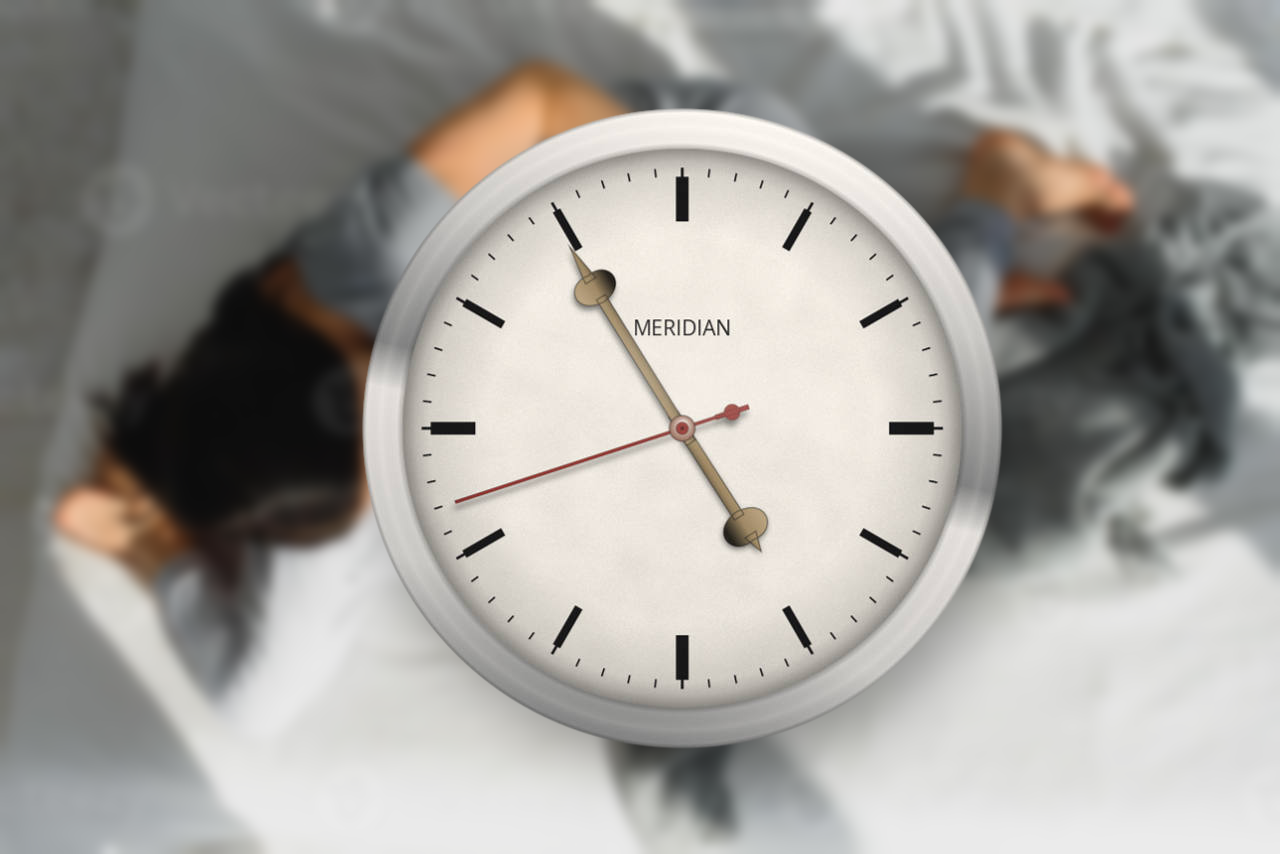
4:54:42
